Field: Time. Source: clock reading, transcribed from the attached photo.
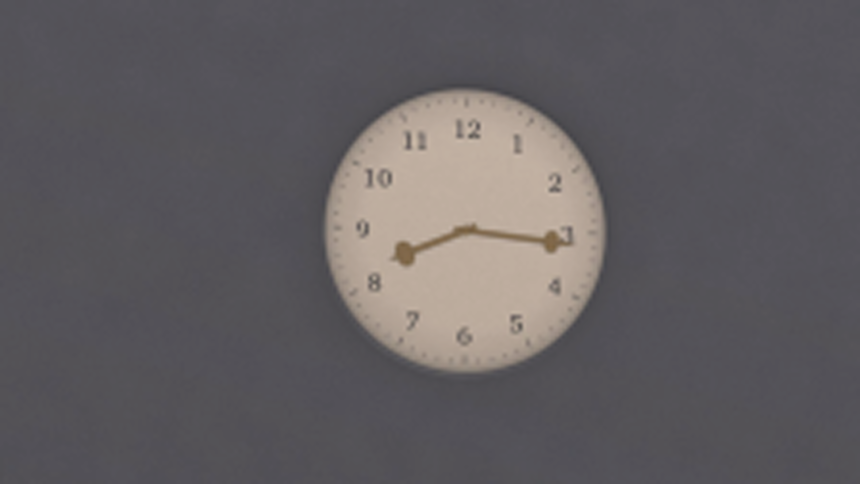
8:16
